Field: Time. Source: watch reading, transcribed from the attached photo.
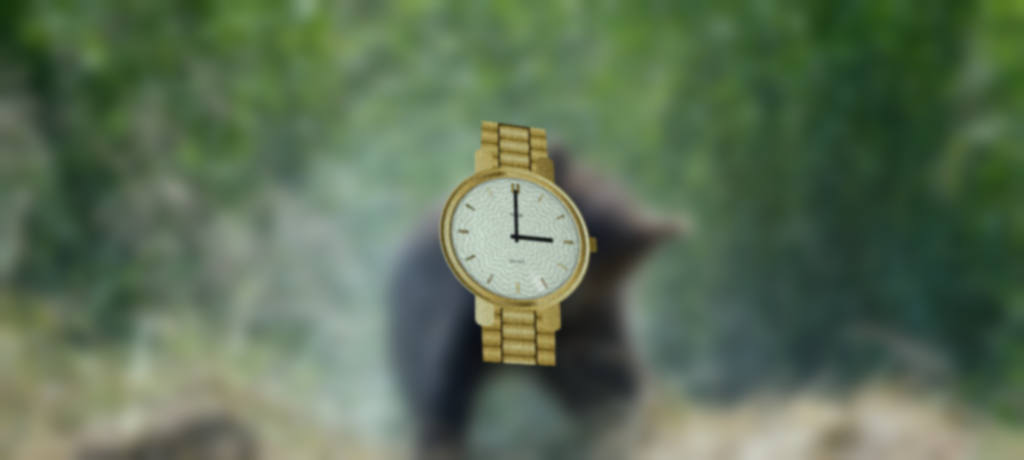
3:00
